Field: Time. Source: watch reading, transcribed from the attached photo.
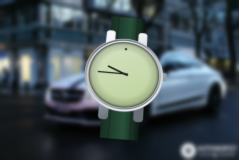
9:45
